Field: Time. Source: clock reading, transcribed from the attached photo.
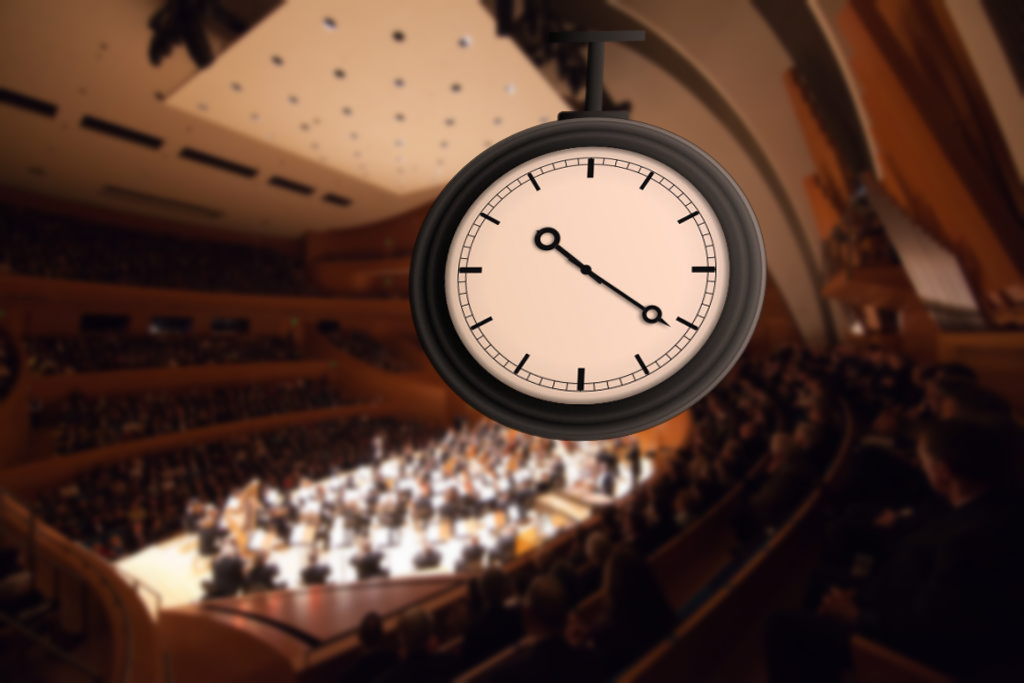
10:21
